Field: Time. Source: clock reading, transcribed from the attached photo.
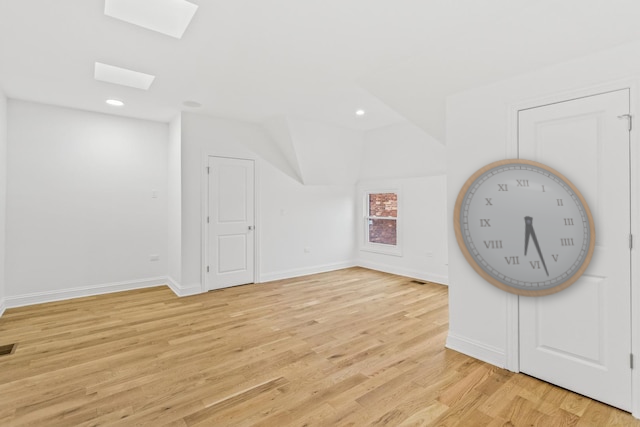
6:28
